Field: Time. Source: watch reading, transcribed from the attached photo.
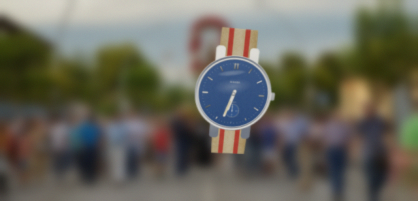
6:33
